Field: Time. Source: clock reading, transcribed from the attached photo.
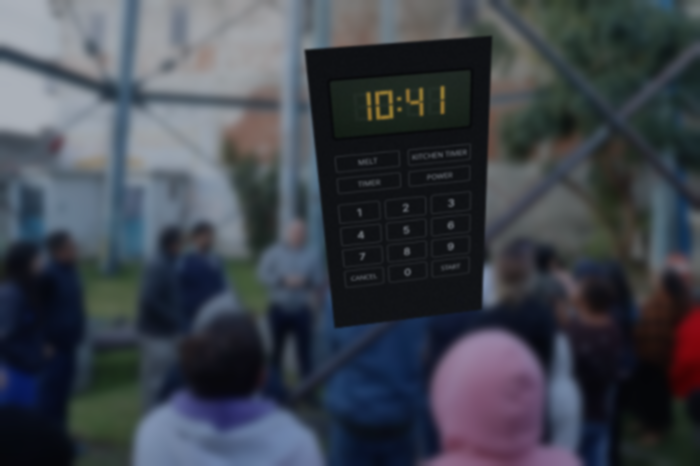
10:41
